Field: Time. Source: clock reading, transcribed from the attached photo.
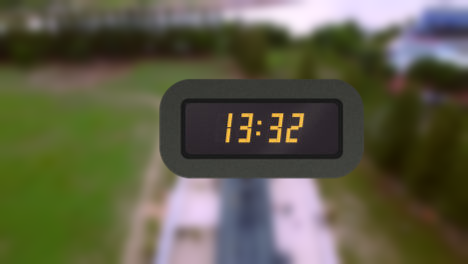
13:32
